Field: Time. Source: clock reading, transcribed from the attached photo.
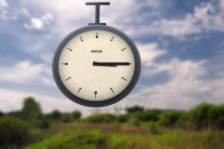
3:15
